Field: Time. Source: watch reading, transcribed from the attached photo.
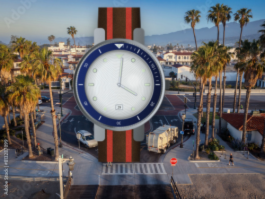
4:01
